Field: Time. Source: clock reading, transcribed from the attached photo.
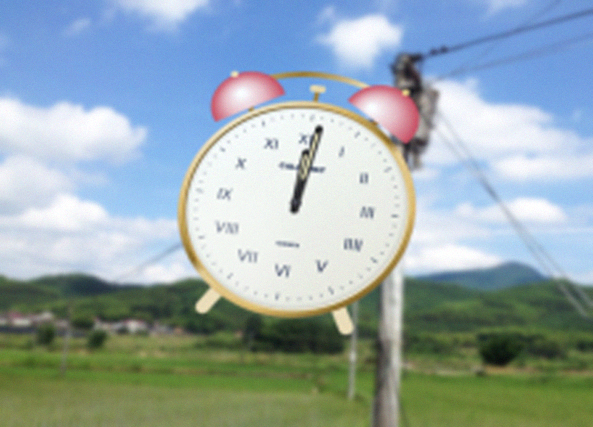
12:01
